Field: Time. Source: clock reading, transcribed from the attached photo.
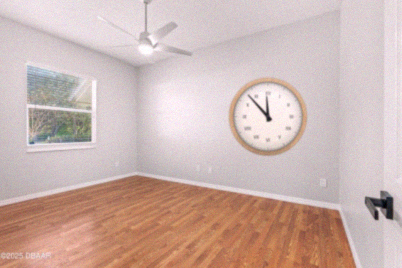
11:53
